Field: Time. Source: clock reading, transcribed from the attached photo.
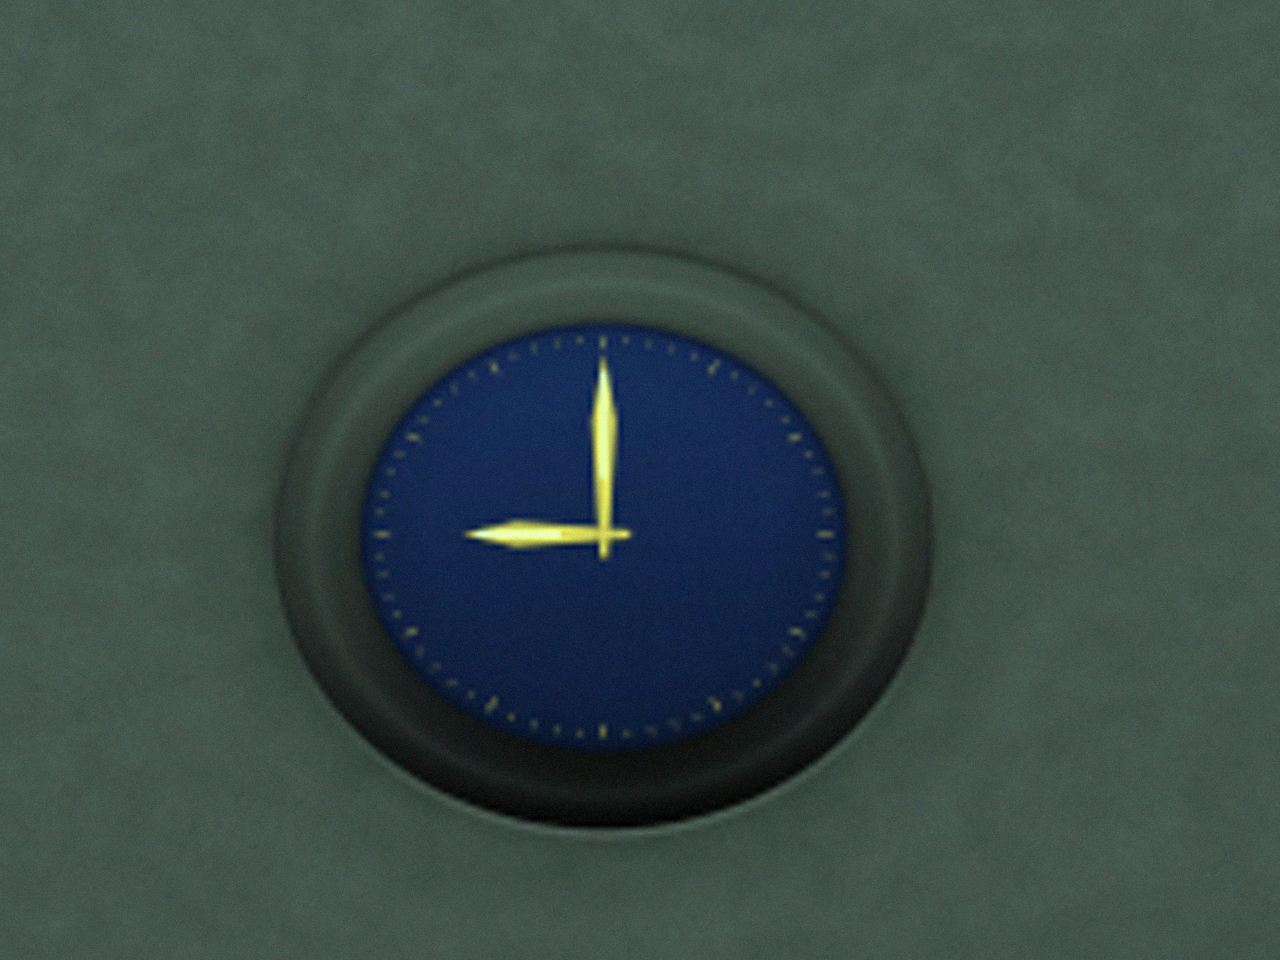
9:00
